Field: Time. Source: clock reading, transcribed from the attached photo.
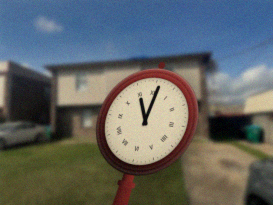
11:01
